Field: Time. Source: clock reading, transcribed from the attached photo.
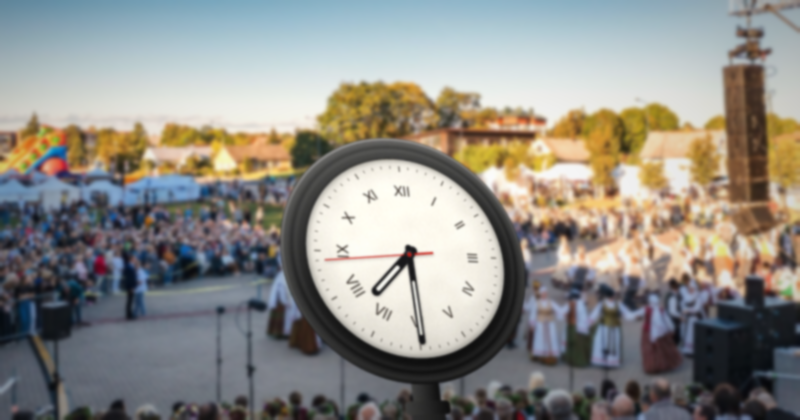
7:29:44
